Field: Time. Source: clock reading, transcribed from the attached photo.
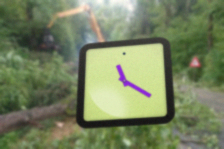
11:21
